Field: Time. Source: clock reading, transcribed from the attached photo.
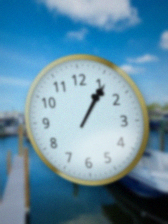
1:06
